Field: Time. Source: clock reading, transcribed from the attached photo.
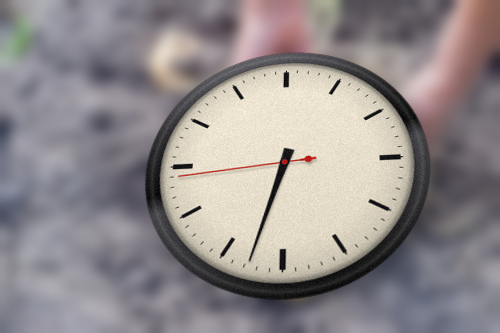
6:32:44
